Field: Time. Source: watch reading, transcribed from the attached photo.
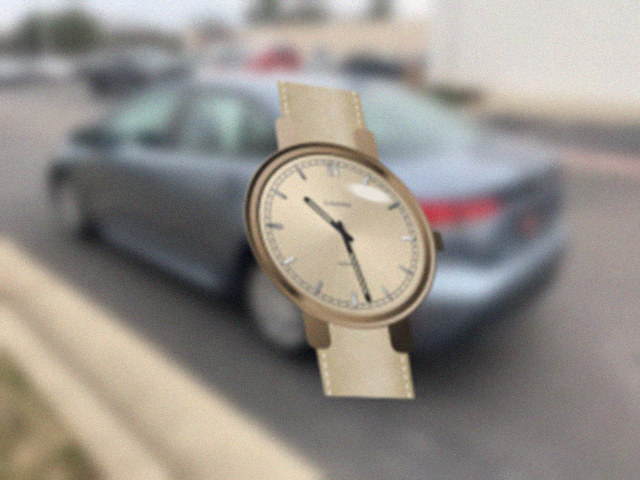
10:28
